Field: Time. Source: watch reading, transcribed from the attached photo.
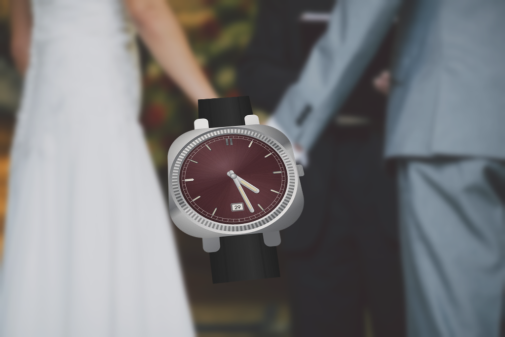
4:27
